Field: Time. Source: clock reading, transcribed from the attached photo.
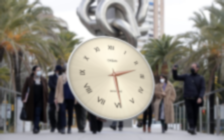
2:29
